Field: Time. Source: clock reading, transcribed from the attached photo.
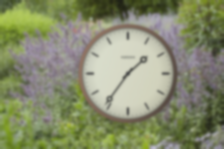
1:36
